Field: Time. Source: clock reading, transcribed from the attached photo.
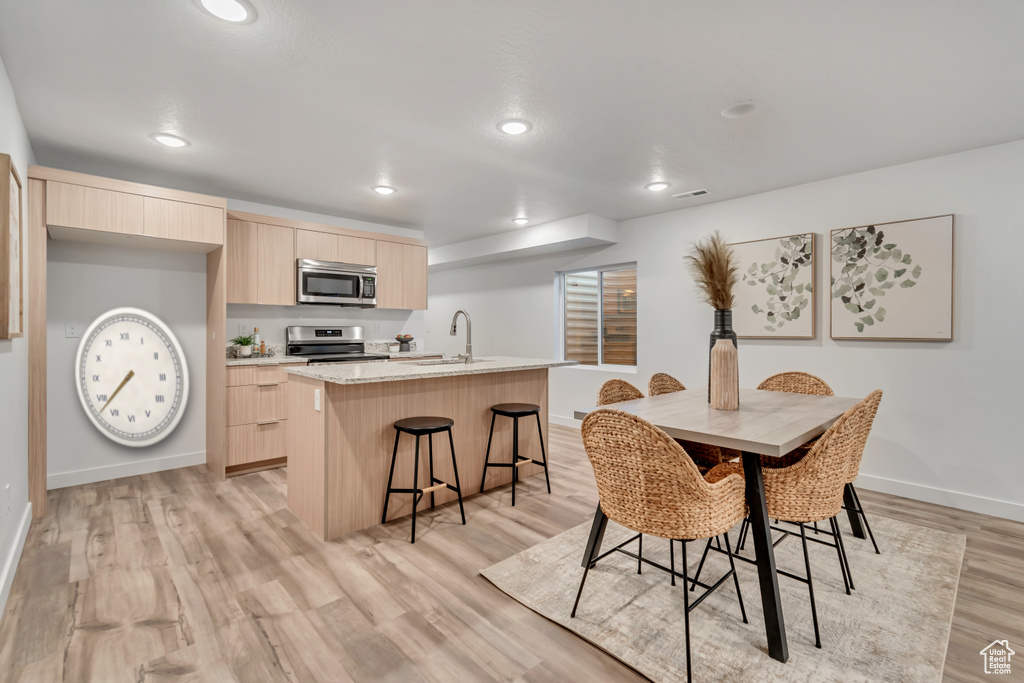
7:38
